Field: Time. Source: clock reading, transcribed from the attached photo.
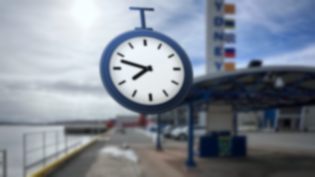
7:48
